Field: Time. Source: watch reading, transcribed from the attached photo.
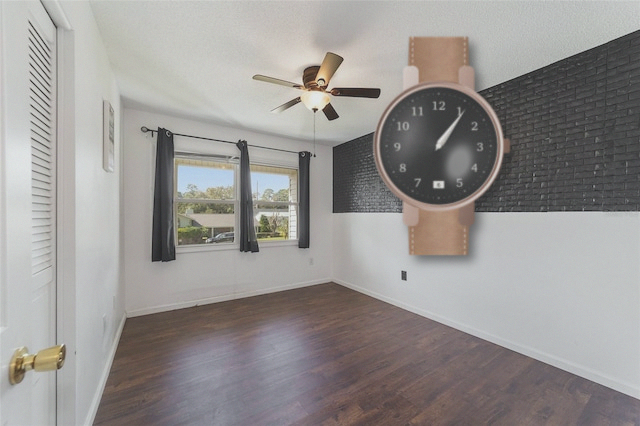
1:06
